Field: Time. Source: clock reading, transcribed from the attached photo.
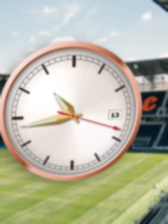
10:43:18
